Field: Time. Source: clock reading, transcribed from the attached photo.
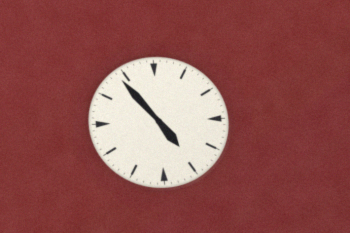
4:54
